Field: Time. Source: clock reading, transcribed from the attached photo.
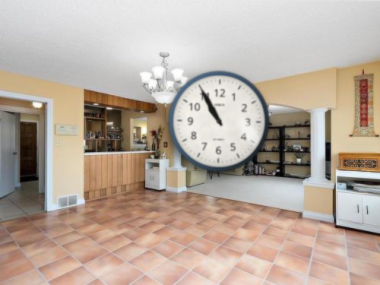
10:55
